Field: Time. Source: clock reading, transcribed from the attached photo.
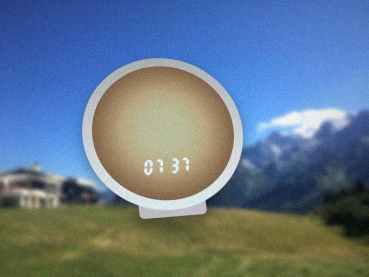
7:37
